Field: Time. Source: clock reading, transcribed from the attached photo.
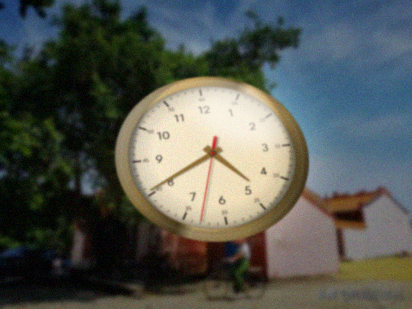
4:40:33
